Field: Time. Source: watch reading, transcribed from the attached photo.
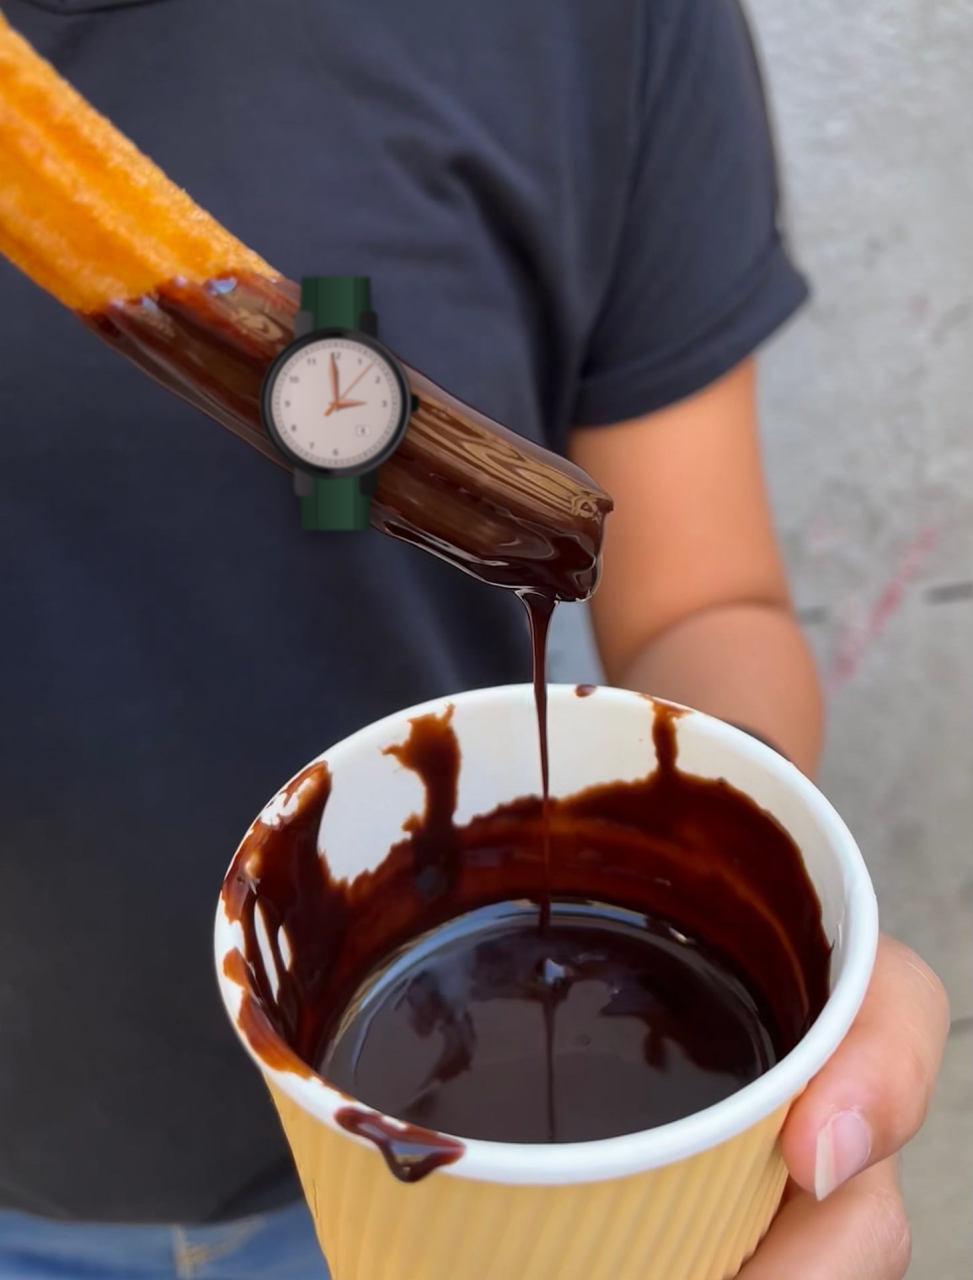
2:59:07
